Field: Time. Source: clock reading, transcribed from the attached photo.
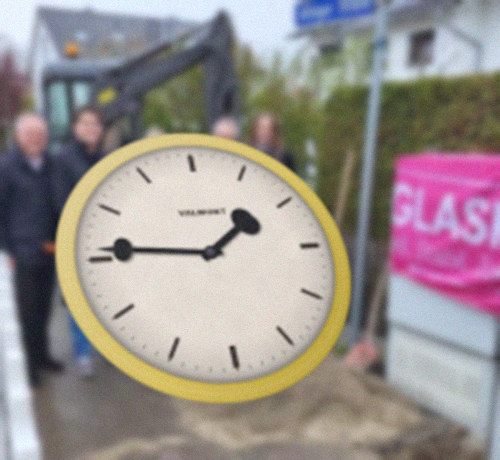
1:46
